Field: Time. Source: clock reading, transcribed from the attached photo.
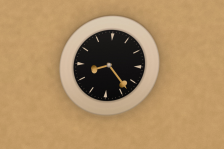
8:23
